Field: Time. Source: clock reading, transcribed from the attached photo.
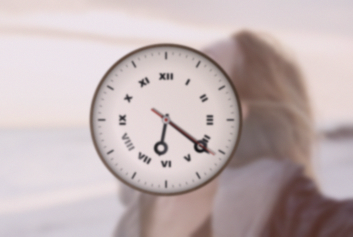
6:21:21
